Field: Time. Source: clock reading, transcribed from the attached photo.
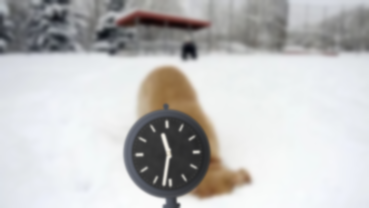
11:32
